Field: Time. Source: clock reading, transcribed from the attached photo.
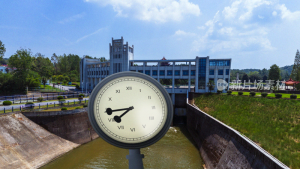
7:44
